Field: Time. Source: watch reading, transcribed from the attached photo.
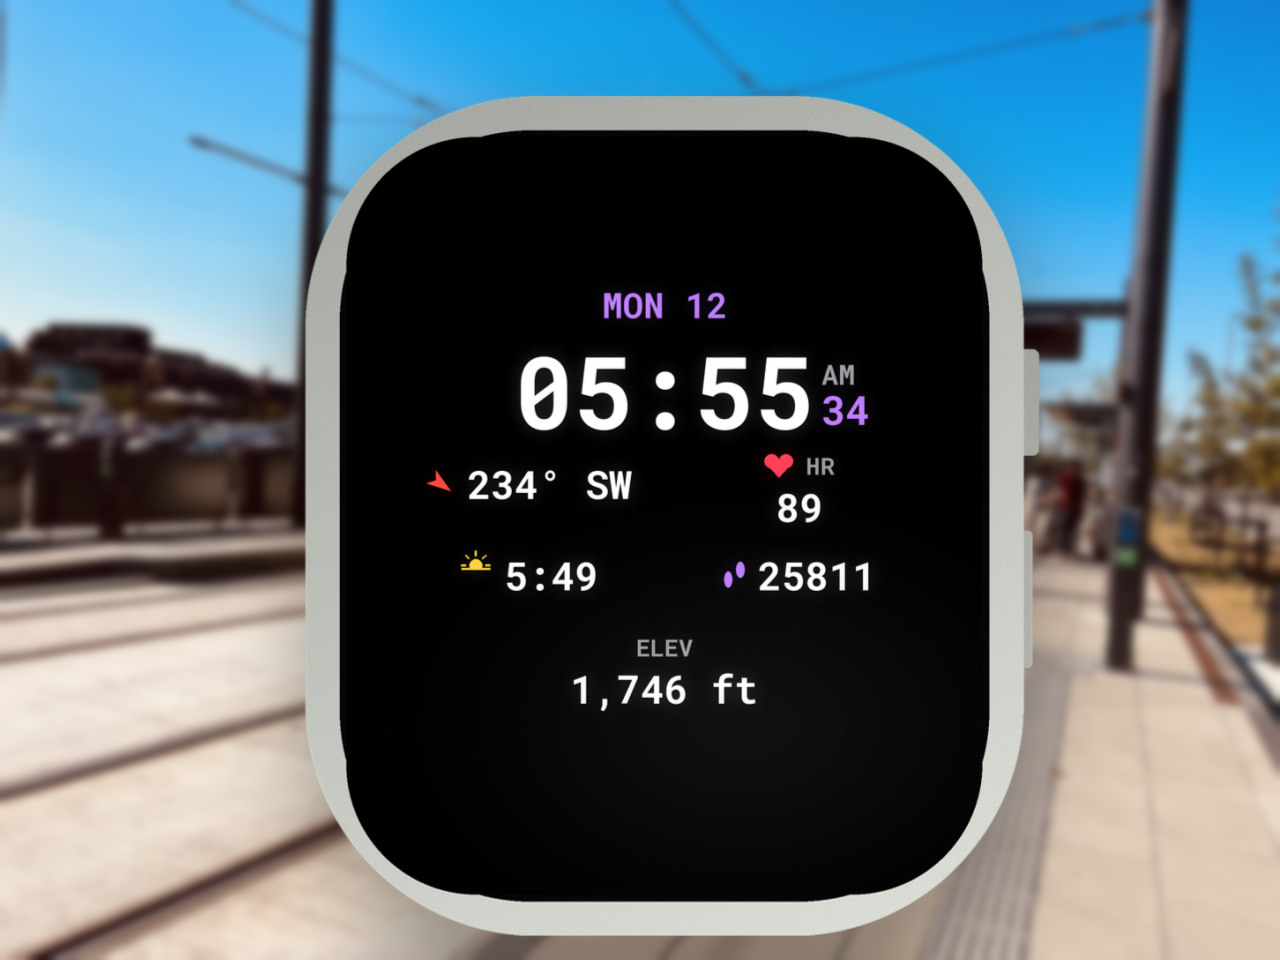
5:55:34
